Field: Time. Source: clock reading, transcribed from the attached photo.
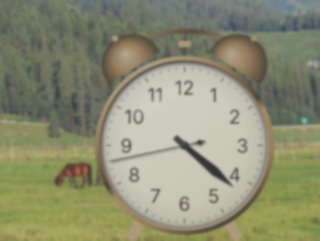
4:21:43
